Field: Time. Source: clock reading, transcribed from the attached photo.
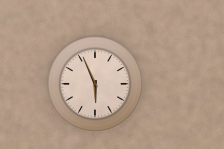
5:56
